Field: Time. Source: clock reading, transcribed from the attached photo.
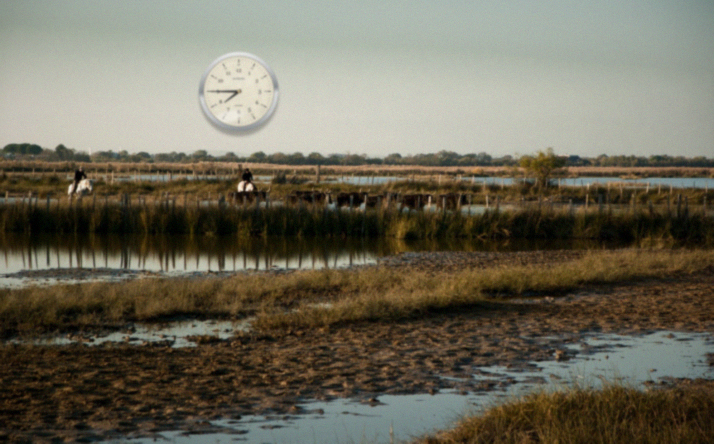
7:45
